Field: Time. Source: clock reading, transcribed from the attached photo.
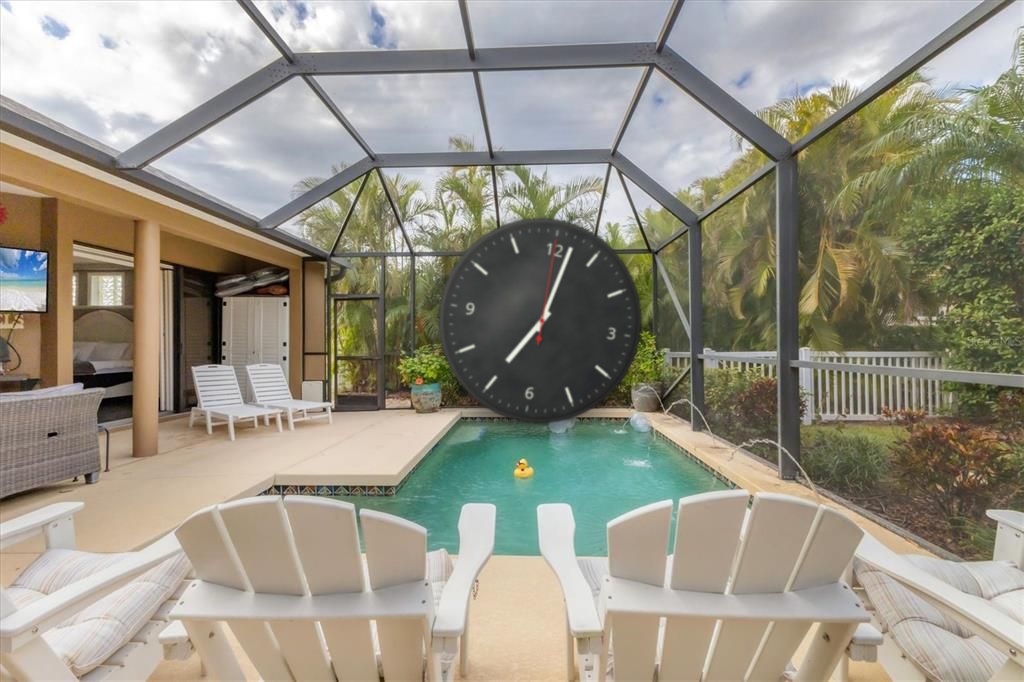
7:02:00
